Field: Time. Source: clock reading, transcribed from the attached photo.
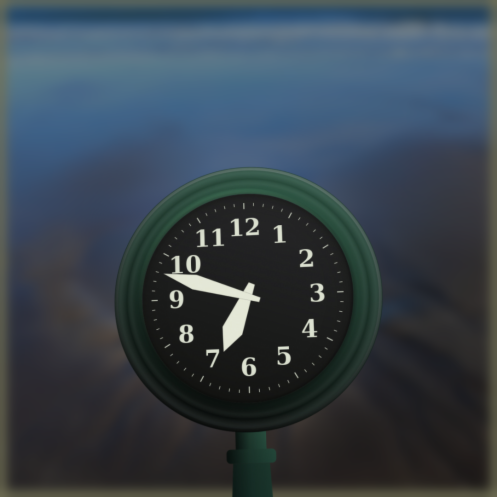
6:48
